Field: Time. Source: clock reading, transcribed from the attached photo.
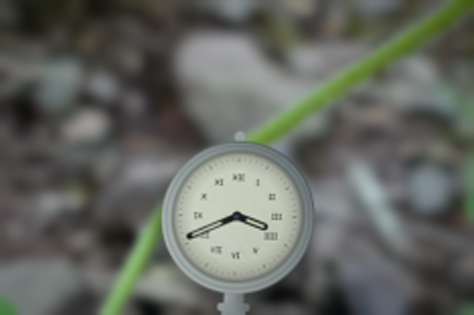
3:41
